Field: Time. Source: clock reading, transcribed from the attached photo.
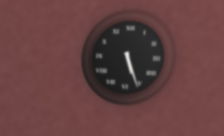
5:26
